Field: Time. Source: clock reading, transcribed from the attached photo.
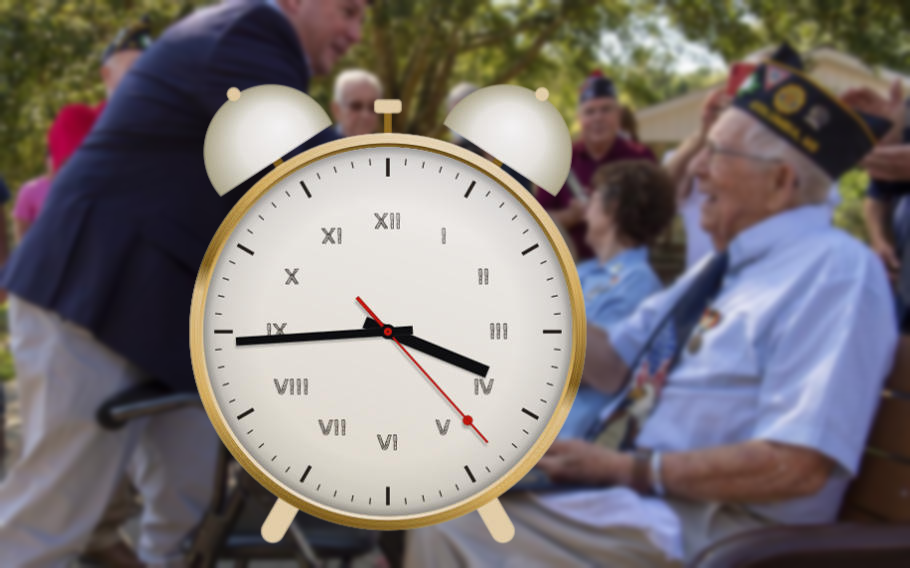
3:44:23
